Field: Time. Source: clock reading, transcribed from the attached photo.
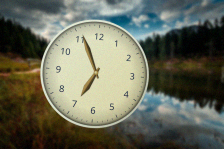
6:56
